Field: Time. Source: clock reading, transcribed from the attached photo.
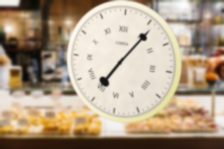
7:06
